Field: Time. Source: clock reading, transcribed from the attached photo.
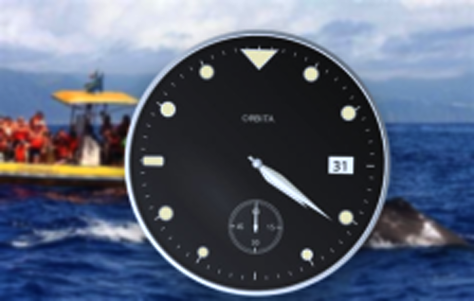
4:21
